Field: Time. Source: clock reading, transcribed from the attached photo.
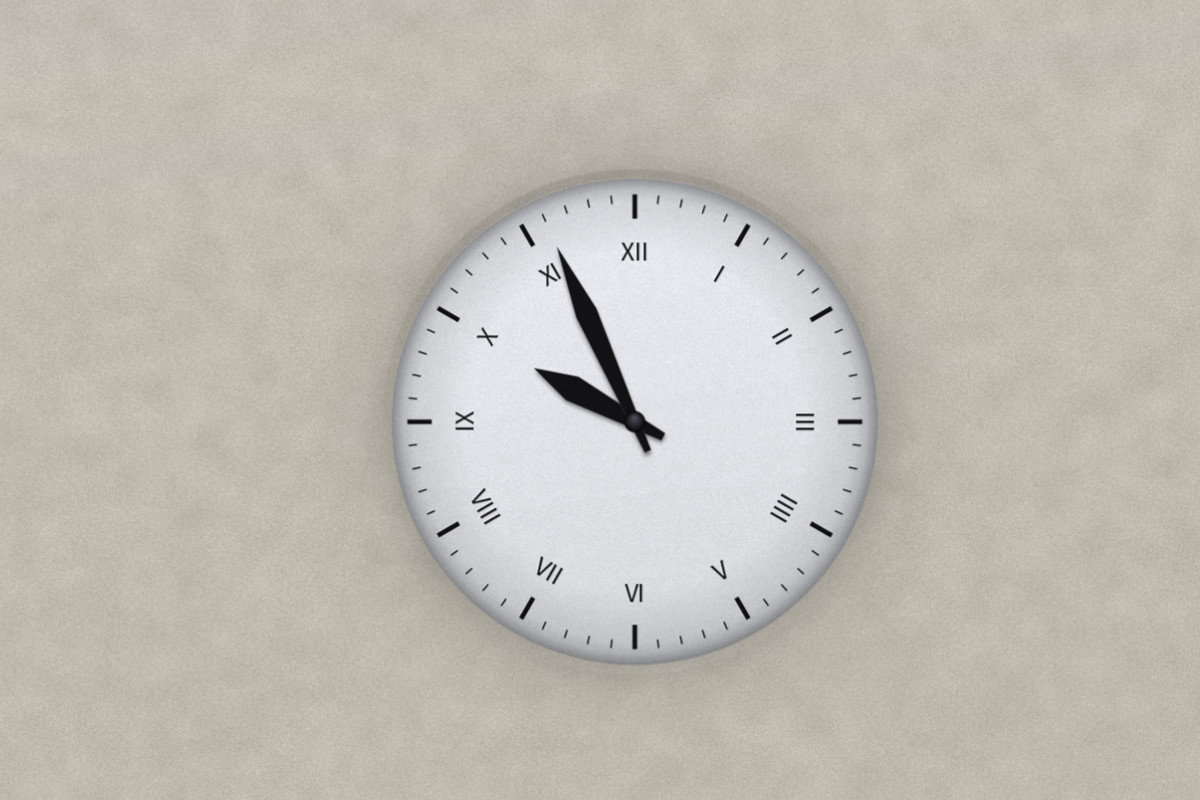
9:56
